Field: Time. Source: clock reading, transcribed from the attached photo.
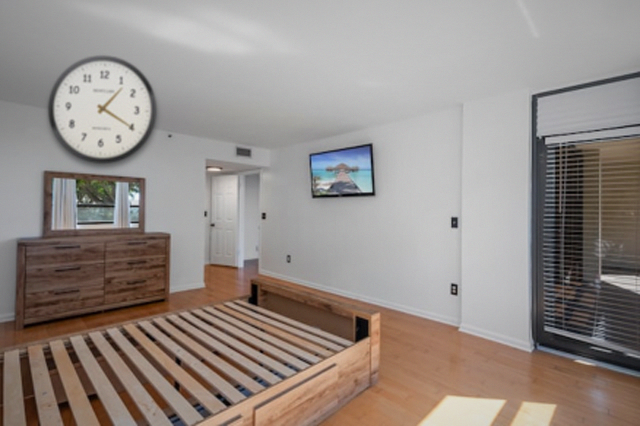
1:20
